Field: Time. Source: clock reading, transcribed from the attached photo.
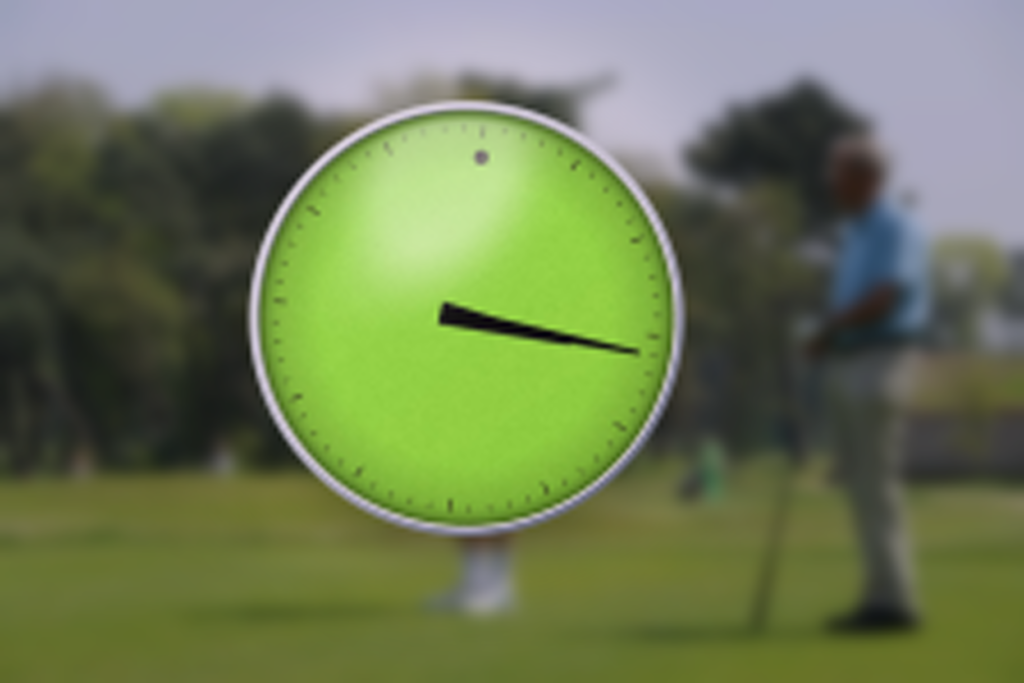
3:16
